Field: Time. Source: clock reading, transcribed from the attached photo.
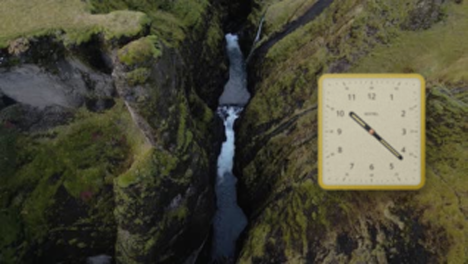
10:22
